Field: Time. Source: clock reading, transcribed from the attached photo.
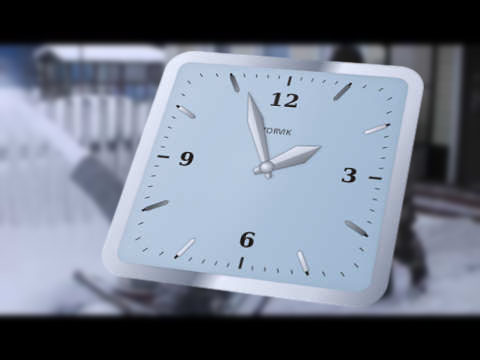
1:56
